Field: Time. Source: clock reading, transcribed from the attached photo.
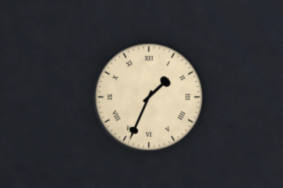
1:34
